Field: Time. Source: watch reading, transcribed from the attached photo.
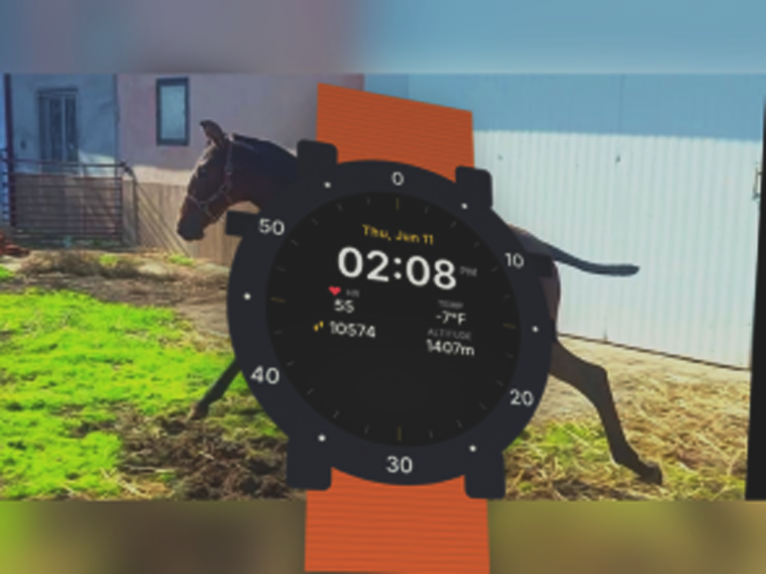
2:08
